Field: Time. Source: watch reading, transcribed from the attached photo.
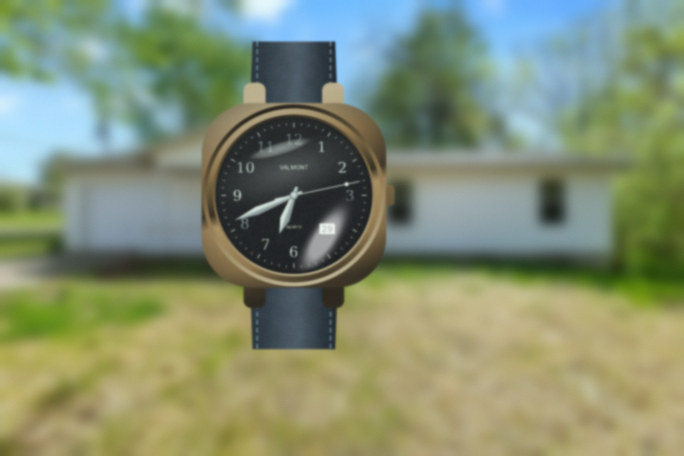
6:41:13
